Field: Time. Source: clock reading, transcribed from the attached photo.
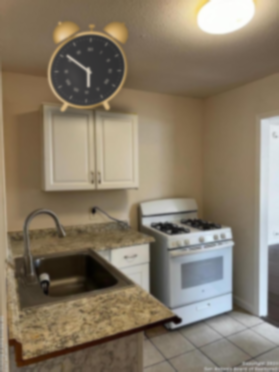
5:51
